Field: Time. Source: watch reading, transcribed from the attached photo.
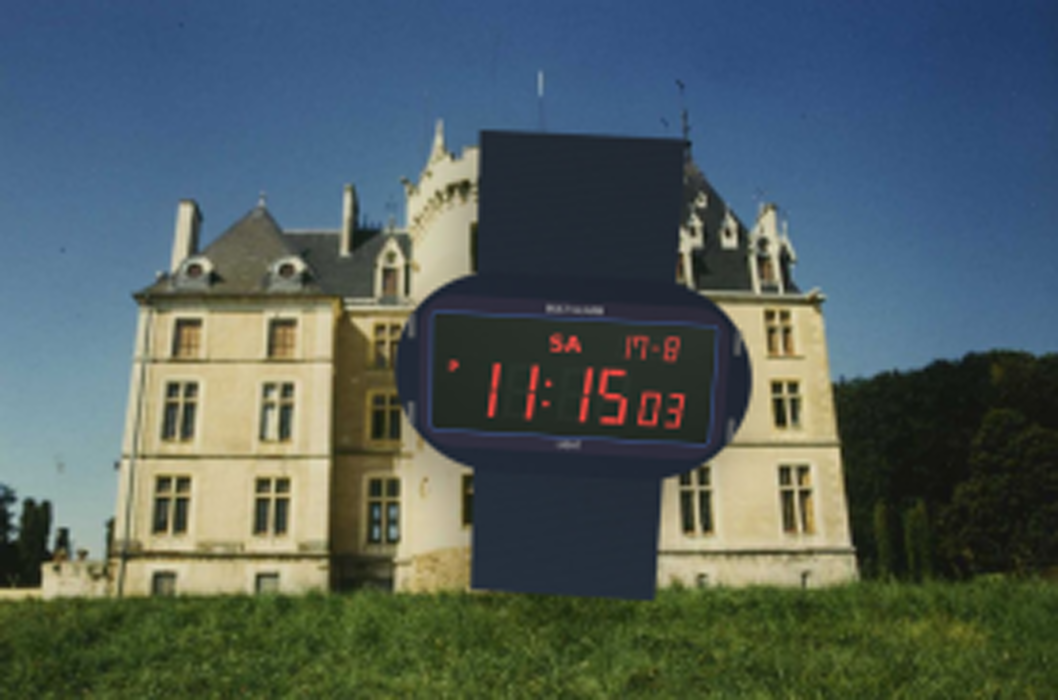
11:15:03
